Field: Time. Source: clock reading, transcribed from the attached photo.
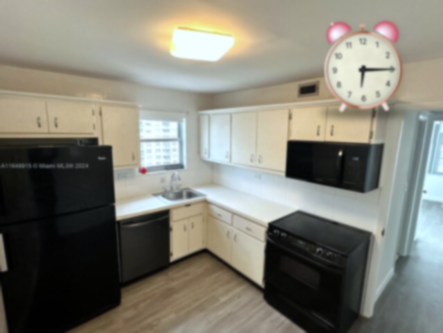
6:15
